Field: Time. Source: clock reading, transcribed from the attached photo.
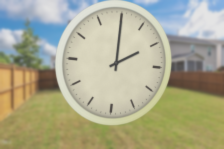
2:00
